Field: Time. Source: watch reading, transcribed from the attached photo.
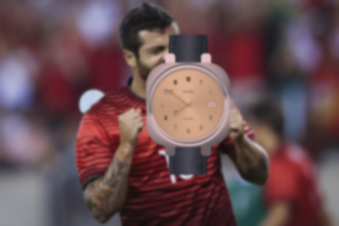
7:51
